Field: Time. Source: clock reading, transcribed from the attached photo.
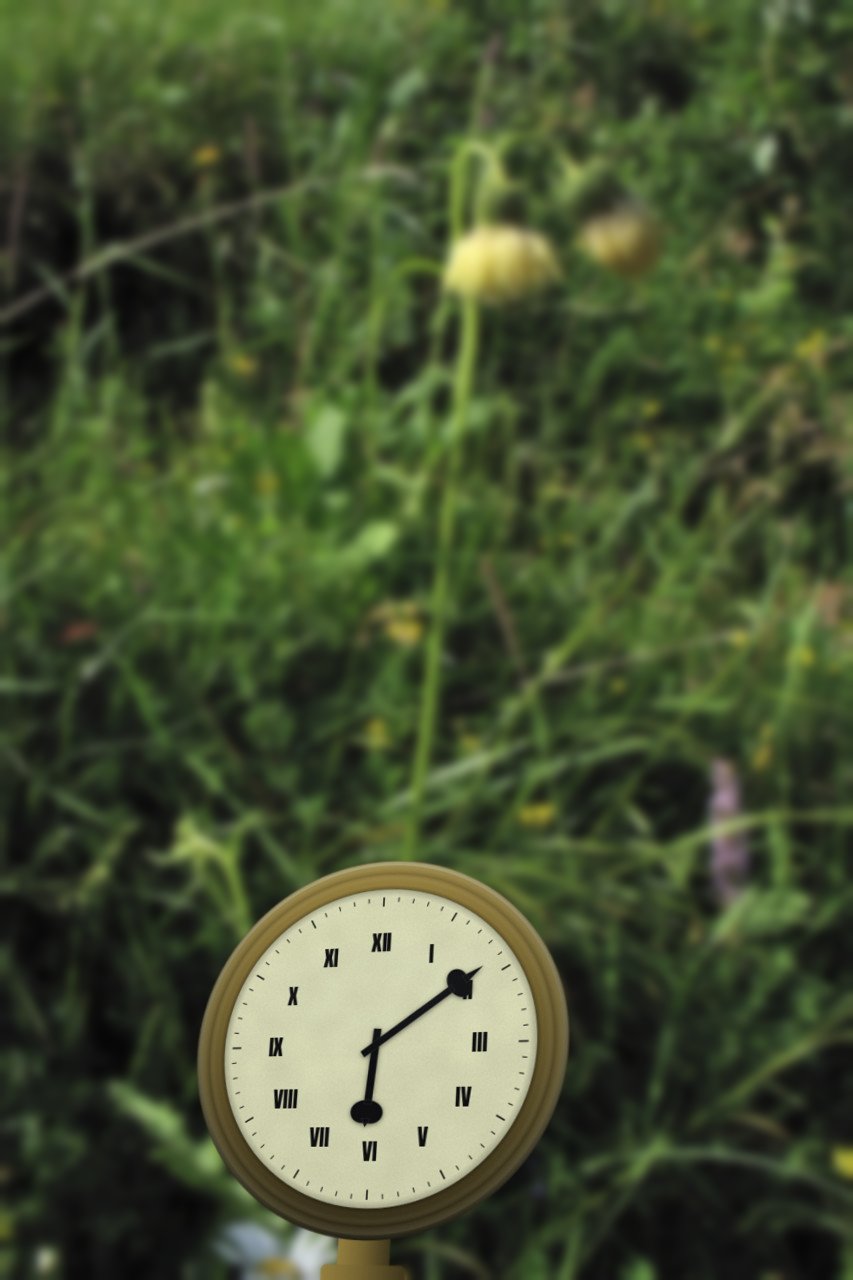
6:09
